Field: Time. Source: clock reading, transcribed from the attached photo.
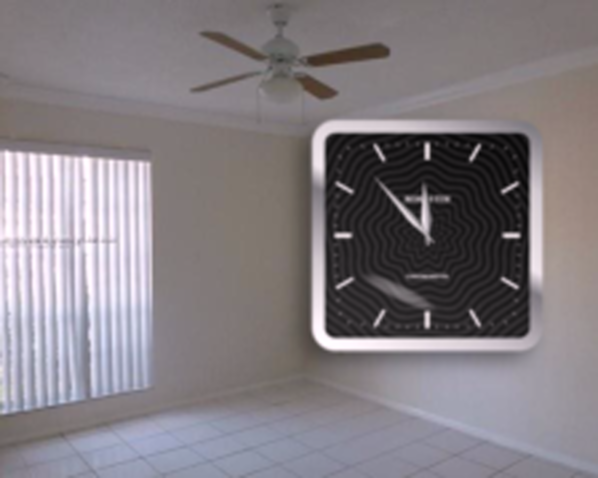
11:53
